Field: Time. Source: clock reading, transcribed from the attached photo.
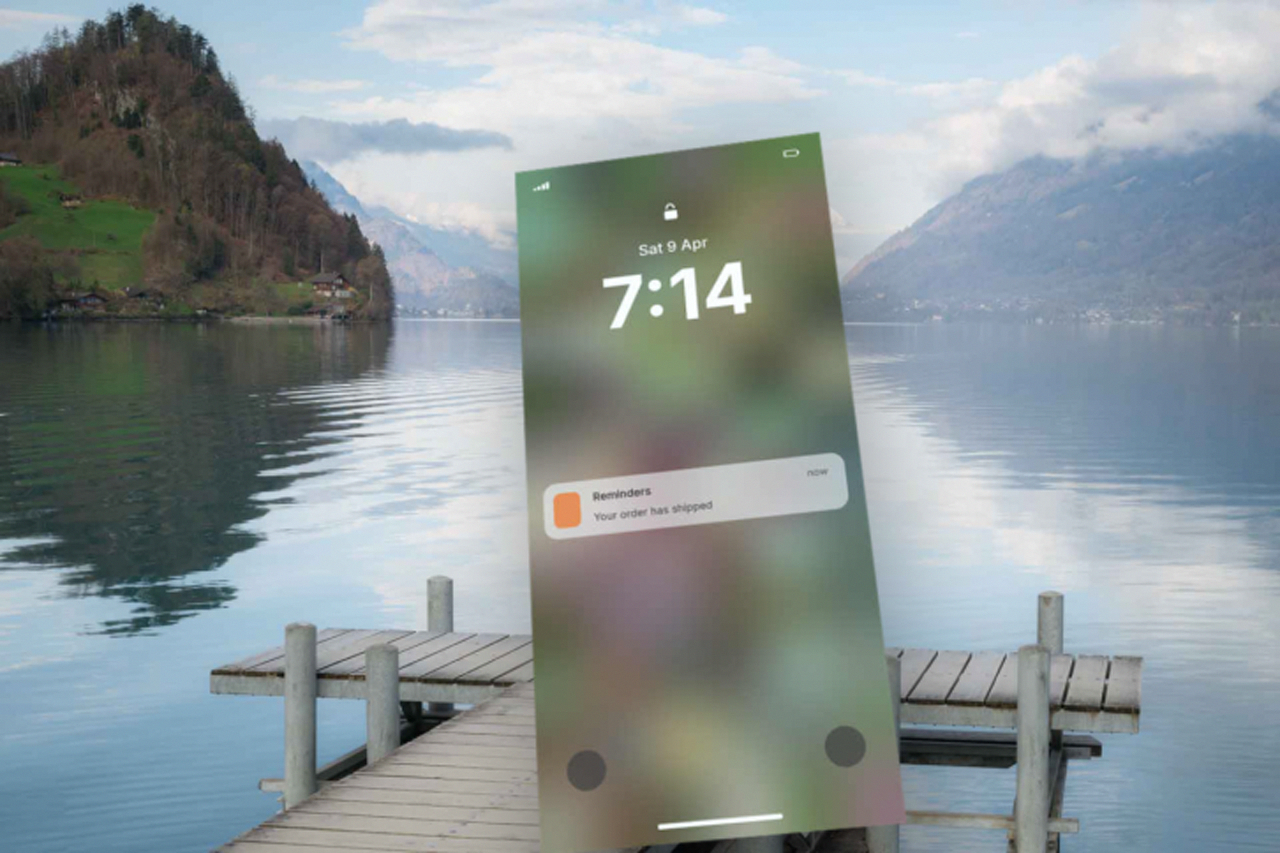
7:14
